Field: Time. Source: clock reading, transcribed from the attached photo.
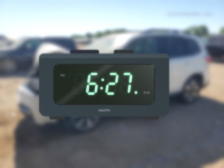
6:27
